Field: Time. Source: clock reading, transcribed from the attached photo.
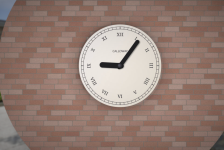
9:06
